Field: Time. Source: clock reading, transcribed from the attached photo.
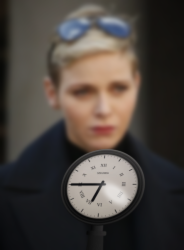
6:45
